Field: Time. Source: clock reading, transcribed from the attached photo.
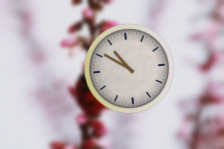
10:51
